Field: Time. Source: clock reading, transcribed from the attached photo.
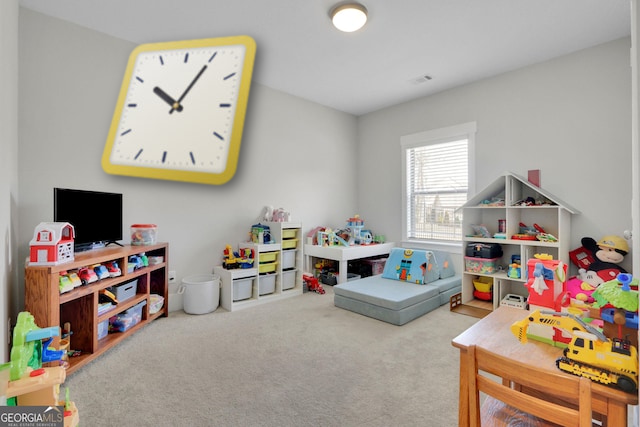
10:05
